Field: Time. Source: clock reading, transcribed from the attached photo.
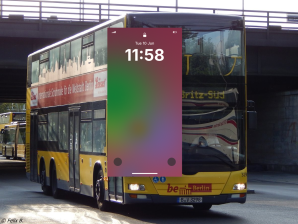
11:58
